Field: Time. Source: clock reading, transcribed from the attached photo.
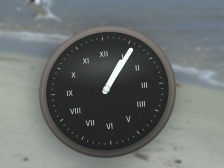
1:06
